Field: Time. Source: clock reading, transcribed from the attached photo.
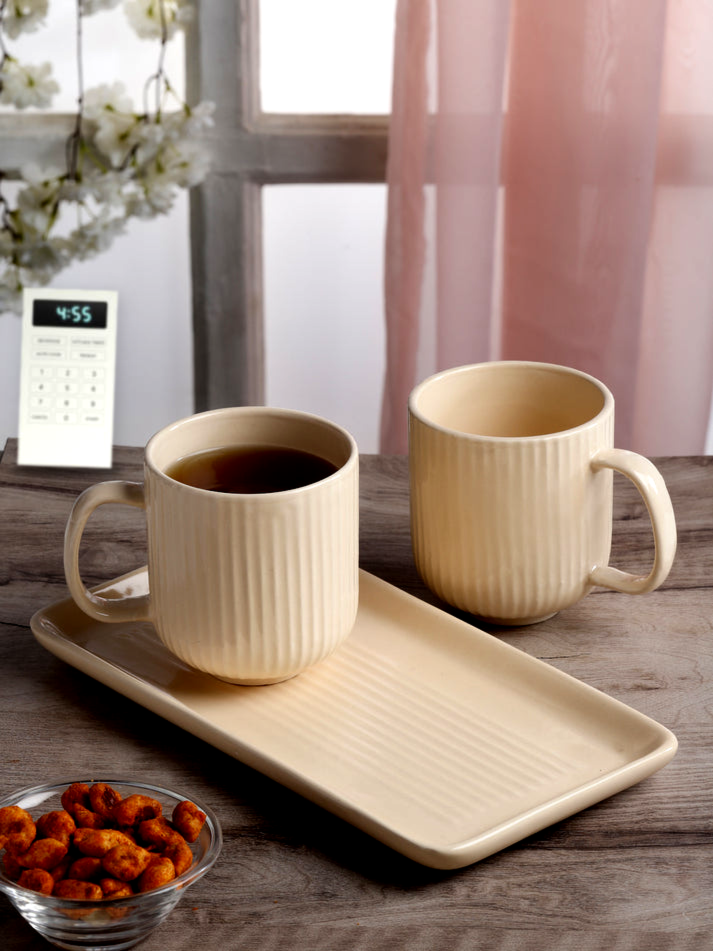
4:55
